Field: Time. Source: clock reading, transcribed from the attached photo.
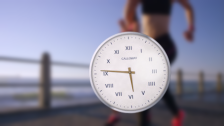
5:46
